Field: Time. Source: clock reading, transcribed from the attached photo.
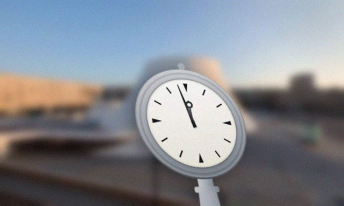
11:58
